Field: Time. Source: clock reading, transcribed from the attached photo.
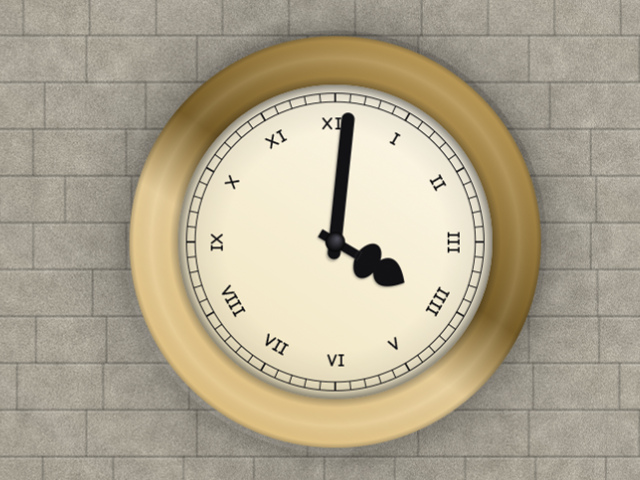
4:01
